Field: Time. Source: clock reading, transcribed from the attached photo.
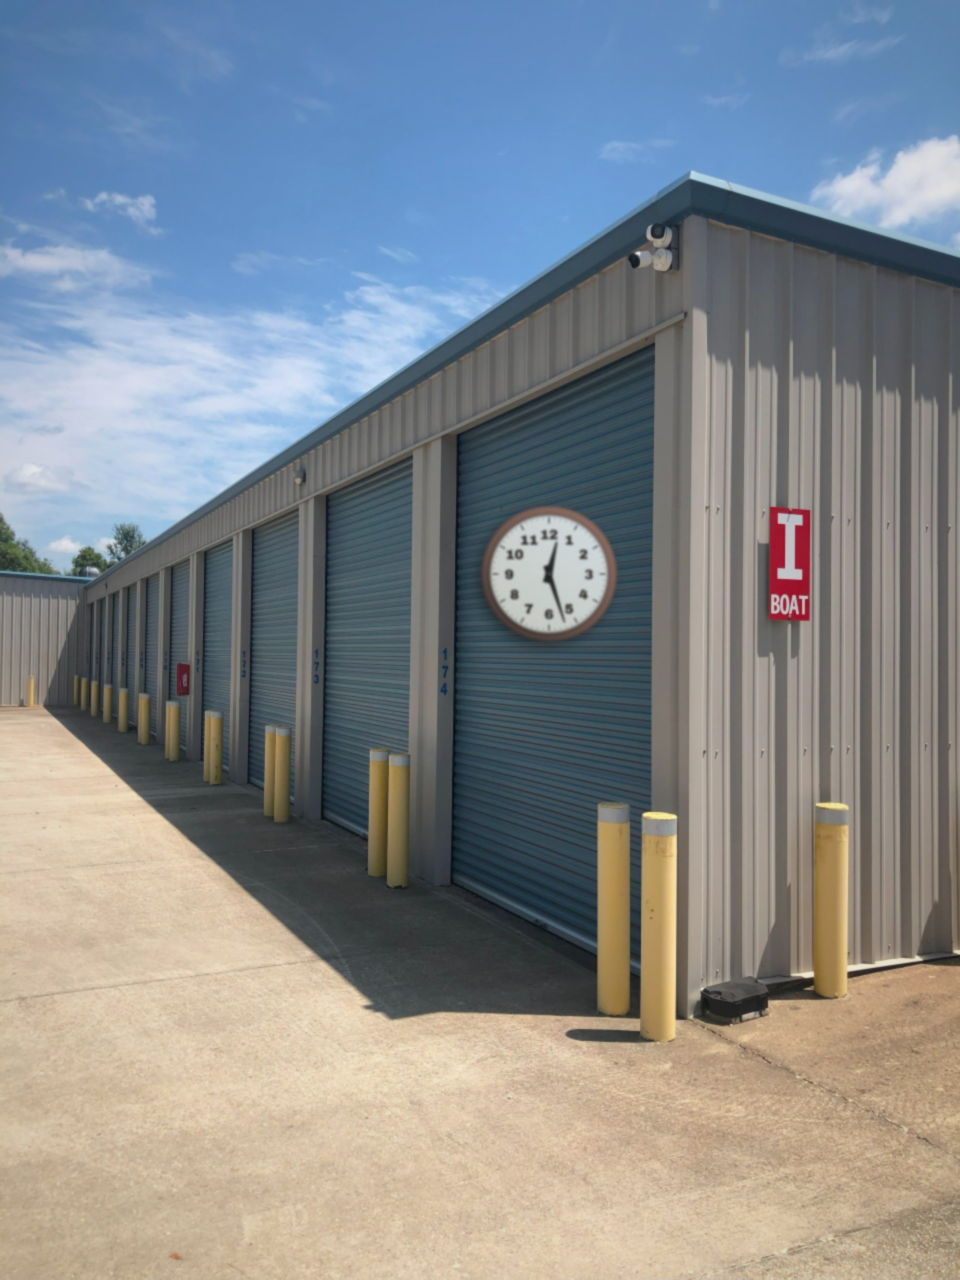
12:27
